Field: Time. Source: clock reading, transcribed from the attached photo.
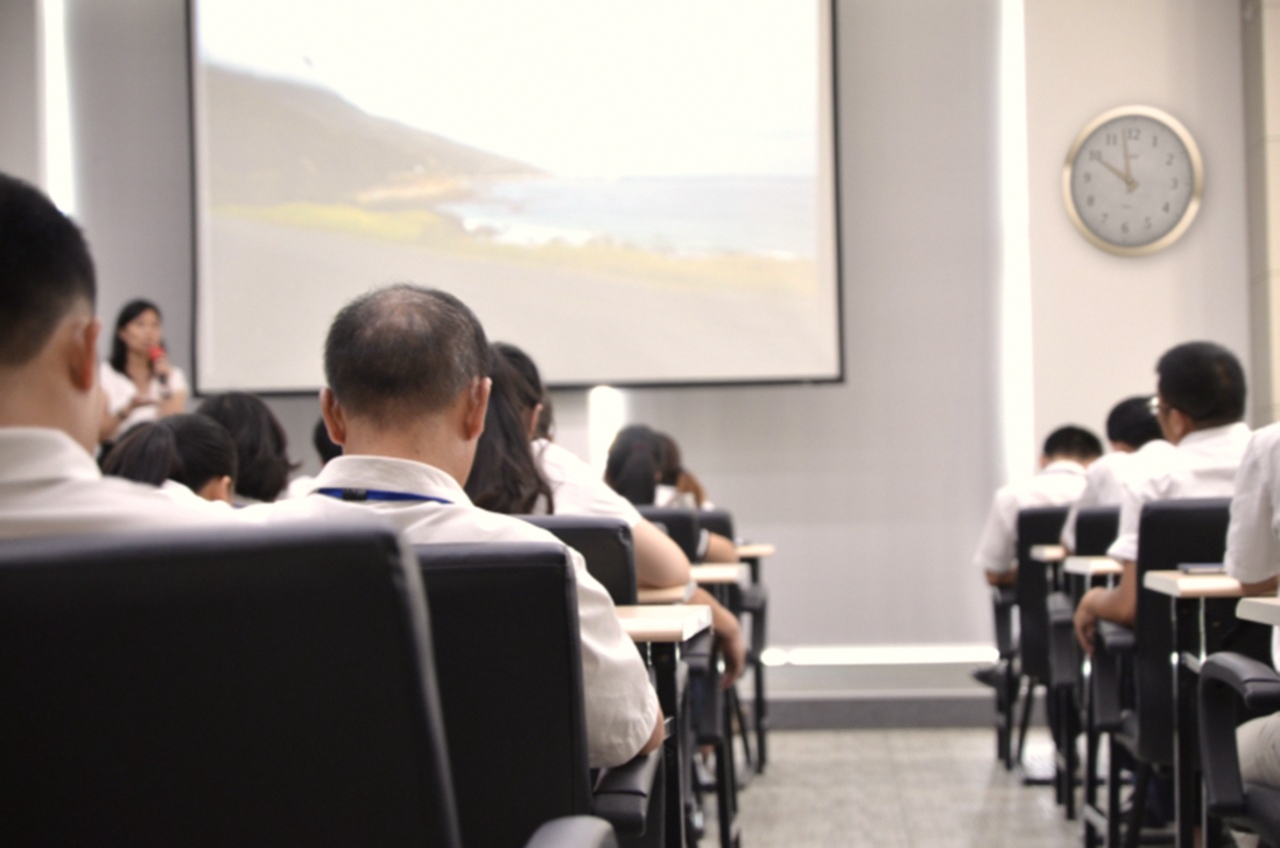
9:58
